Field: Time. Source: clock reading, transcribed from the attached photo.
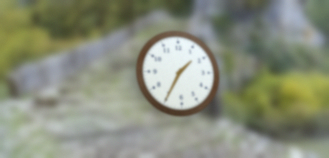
1:35
